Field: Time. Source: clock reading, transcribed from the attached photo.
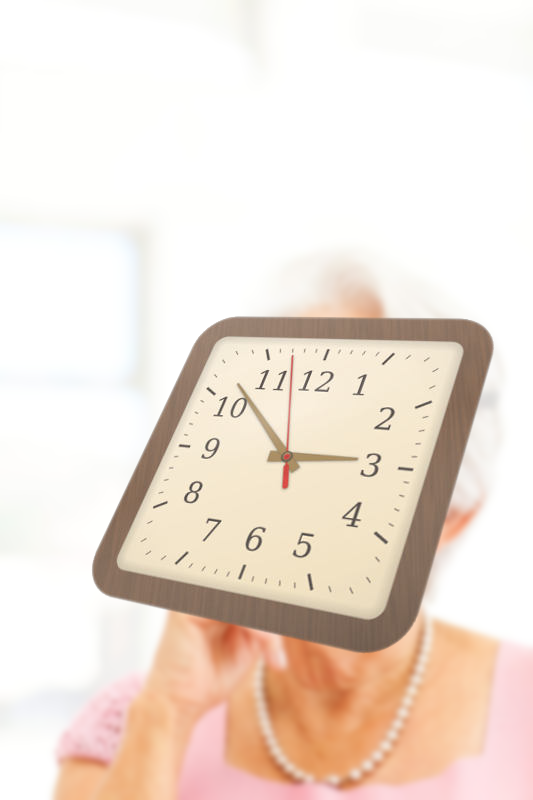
2:51:57
